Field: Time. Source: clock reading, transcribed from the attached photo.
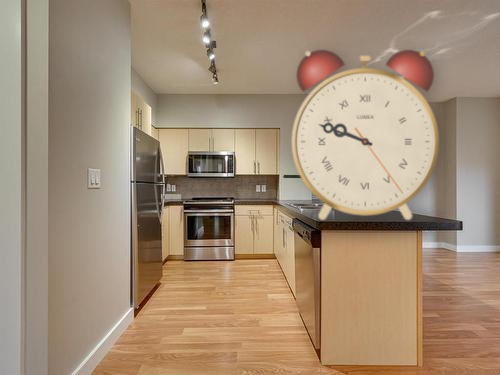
9:48:24
